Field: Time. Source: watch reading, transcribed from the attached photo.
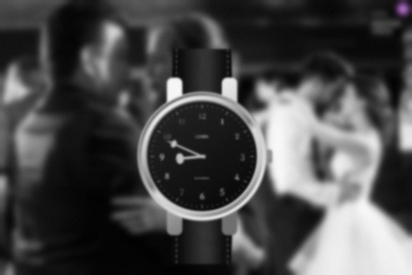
8:49
